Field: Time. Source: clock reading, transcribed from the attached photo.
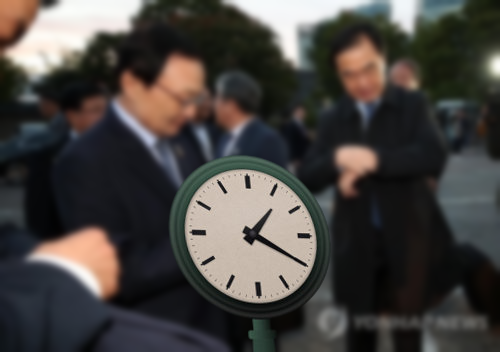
1:20
